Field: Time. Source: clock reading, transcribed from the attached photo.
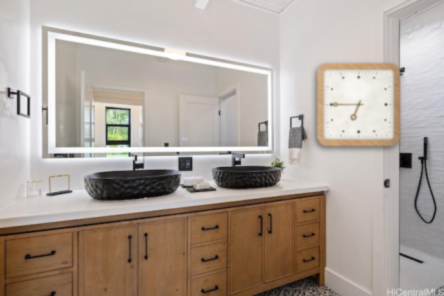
6:45
